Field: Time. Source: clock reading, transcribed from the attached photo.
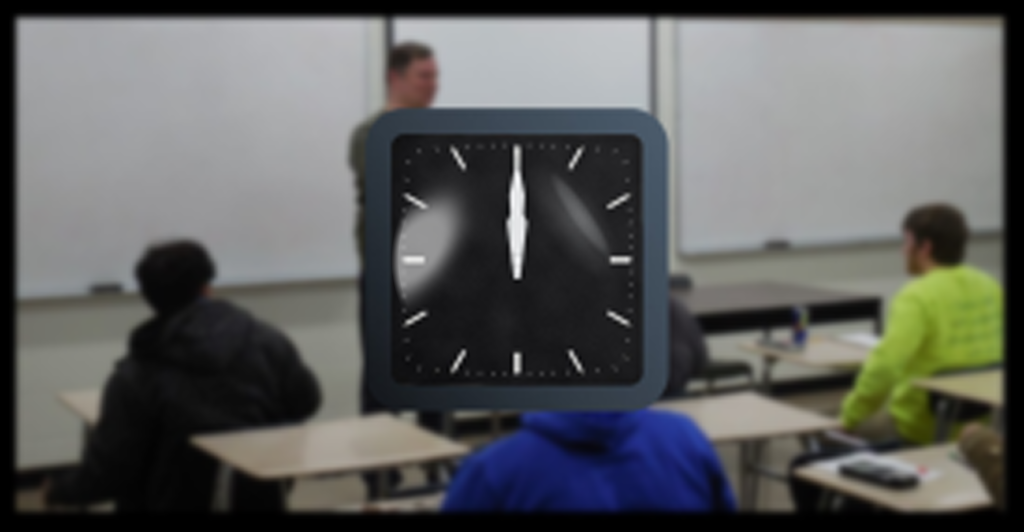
12:00
